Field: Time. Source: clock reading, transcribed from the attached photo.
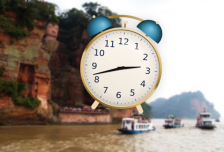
2:42
